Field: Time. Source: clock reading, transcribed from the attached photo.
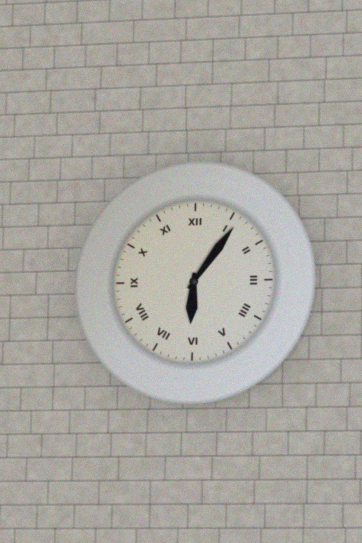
6:06
